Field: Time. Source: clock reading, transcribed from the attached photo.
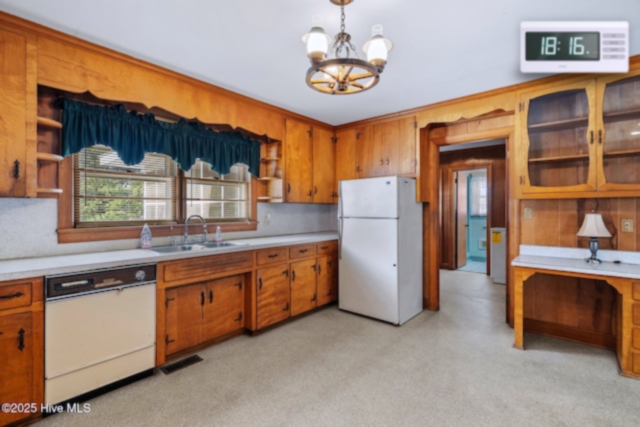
18:16
